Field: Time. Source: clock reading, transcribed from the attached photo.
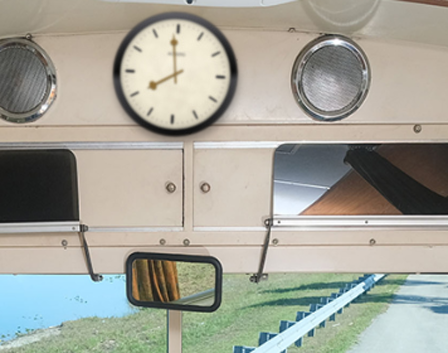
7:59
